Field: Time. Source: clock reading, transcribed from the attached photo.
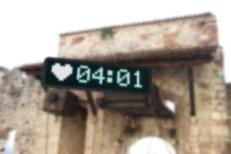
4:01
